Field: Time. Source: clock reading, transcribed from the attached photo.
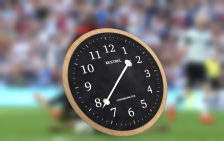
1:38
